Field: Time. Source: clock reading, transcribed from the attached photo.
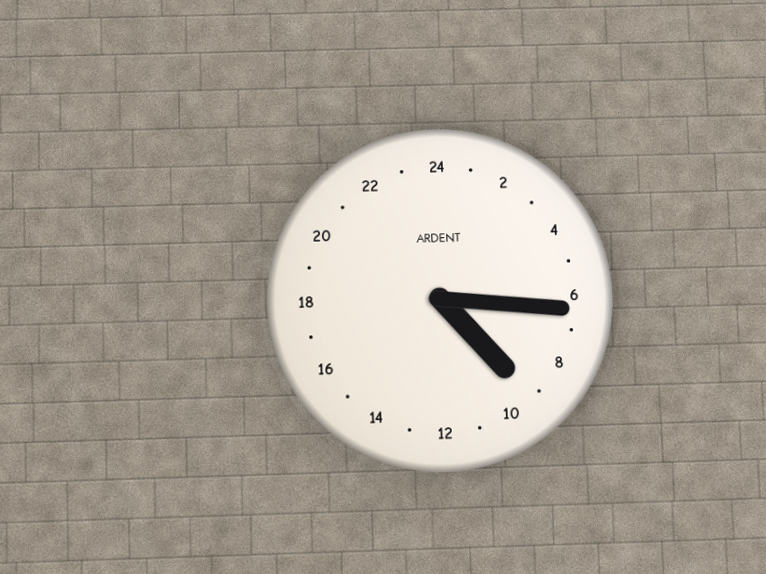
9:16
